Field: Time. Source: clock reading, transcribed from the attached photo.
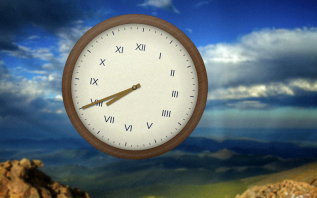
7:40
